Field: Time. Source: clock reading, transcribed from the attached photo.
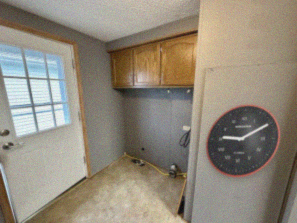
9:10
